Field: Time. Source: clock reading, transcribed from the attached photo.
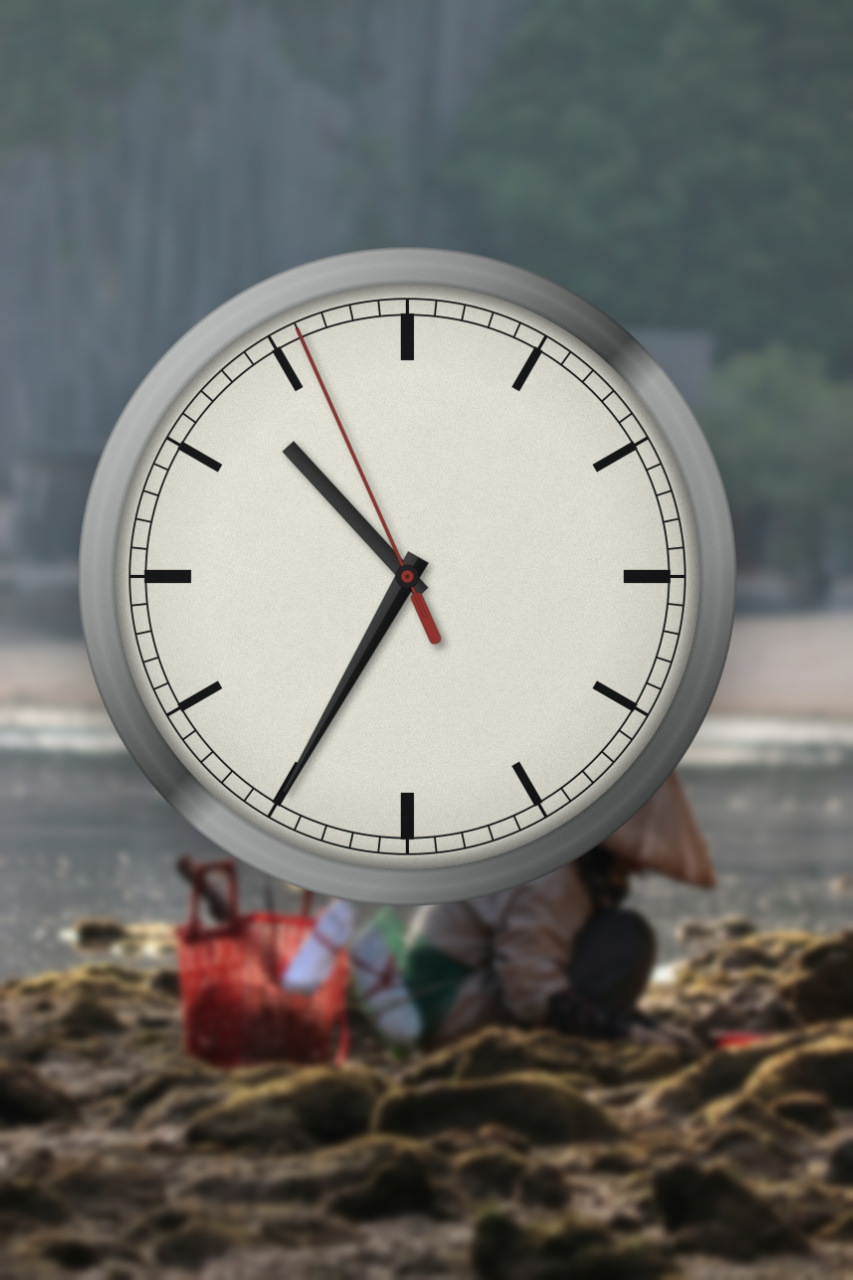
10:34:56
